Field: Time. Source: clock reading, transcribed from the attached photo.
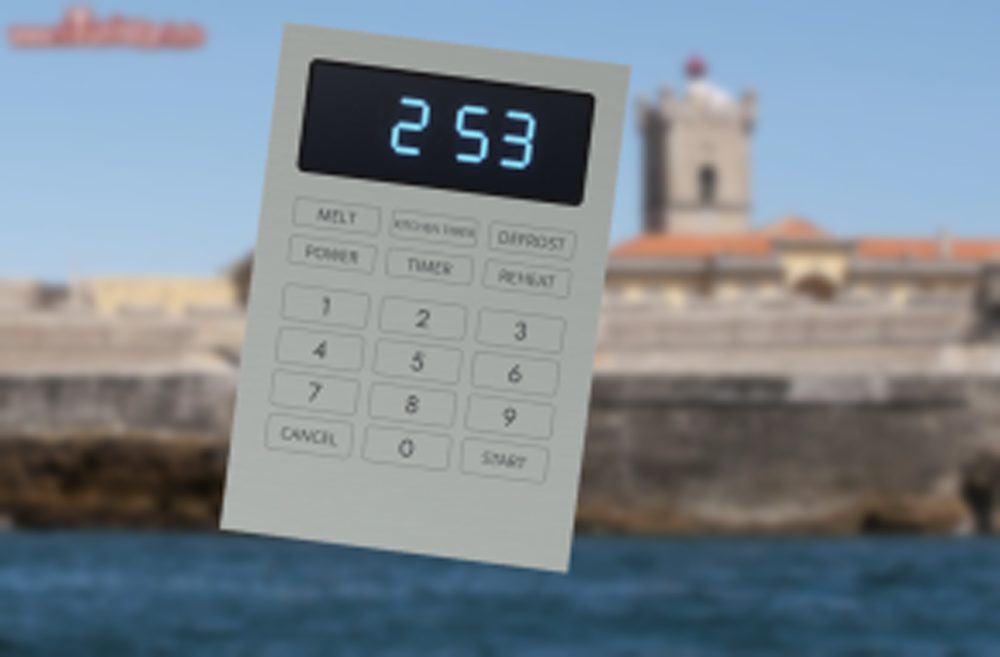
2:53
